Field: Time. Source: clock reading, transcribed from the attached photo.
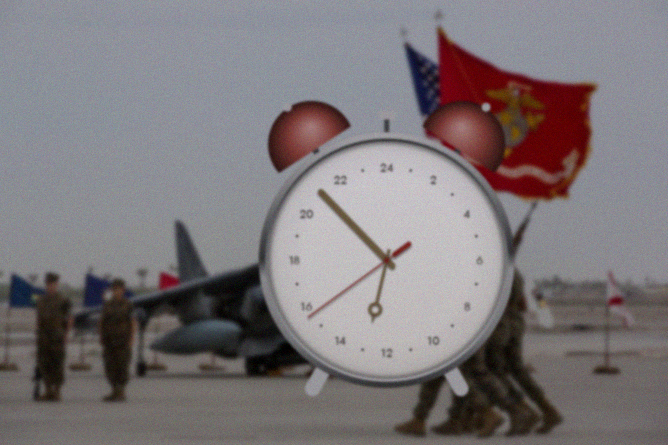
12:52:39
